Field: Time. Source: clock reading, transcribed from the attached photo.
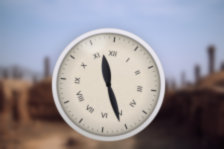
11:26
